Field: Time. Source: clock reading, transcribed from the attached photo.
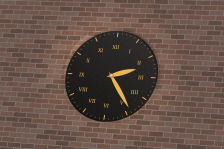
2:24
